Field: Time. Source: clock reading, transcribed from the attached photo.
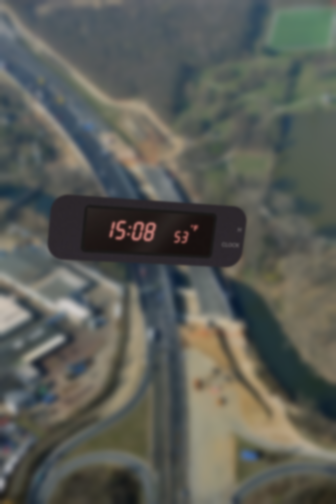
15:08
